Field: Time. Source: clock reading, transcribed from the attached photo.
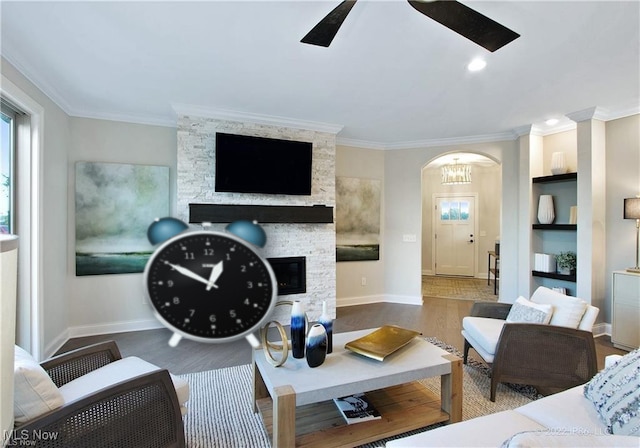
12:50
